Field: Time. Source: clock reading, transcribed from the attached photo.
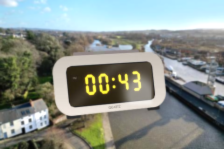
0:43
